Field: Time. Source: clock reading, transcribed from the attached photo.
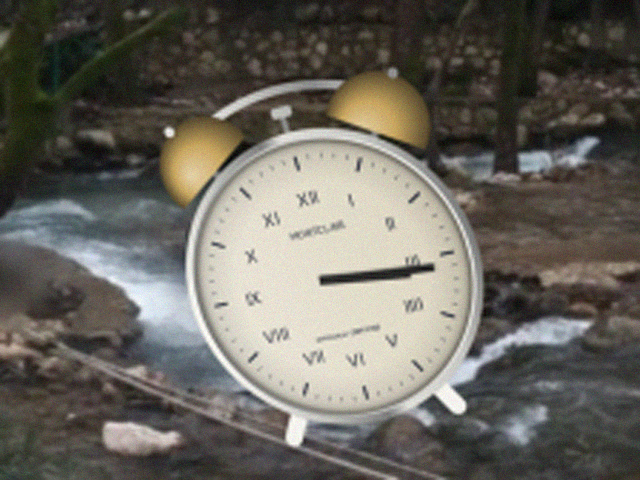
3:16
